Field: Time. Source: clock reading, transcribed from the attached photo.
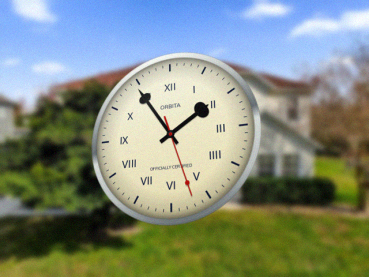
1:54:27
